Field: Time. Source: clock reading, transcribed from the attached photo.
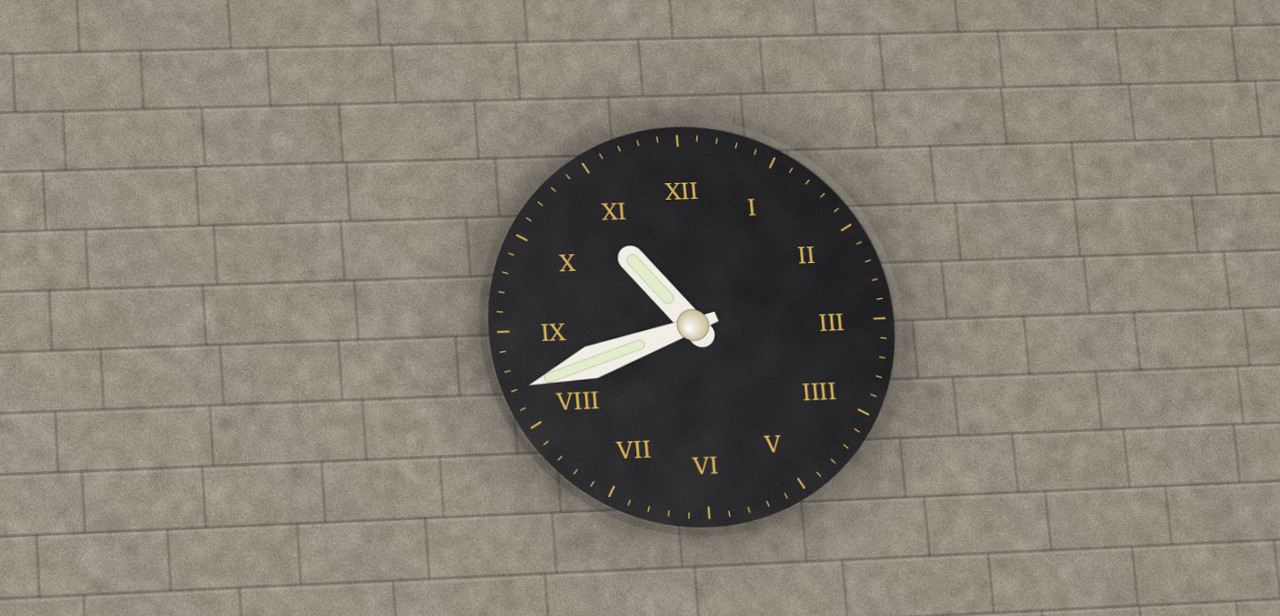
10:42
